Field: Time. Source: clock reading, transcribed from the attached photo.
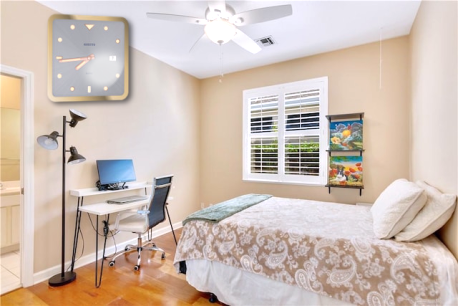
7:44
